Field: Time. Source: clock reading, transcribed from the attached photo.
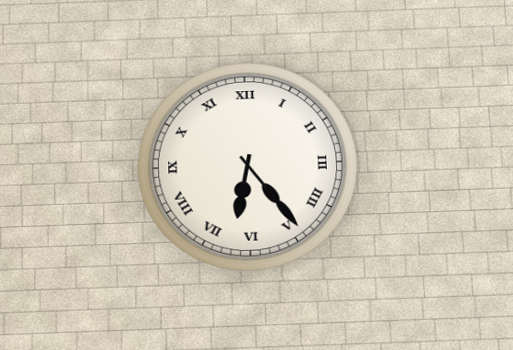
6:24
